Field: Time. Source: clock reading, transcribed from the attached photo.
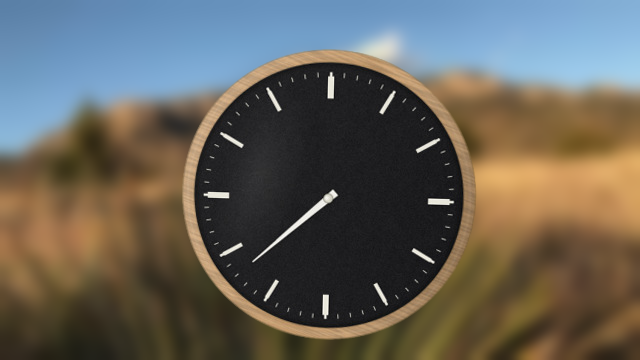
7:38
